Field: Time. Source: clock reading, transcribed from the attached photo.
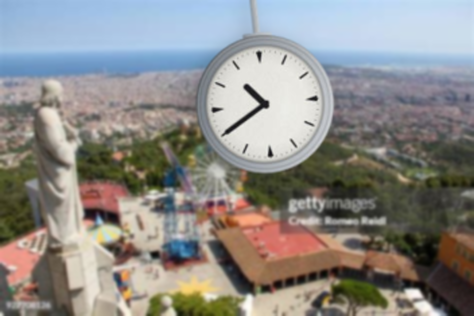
10:40
